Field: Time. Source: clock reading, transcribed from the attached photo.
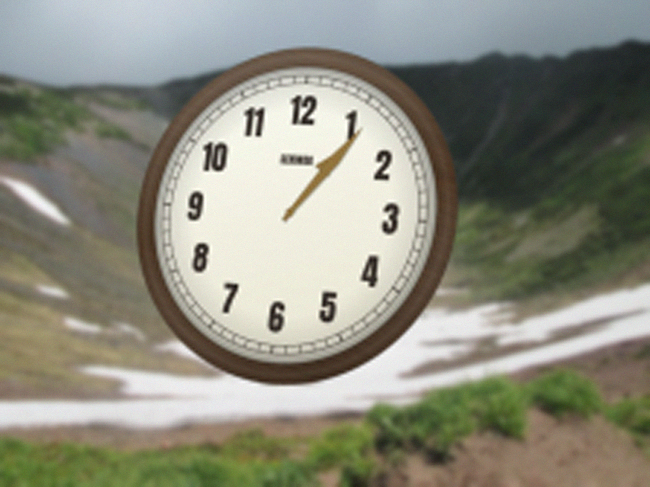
1:06
